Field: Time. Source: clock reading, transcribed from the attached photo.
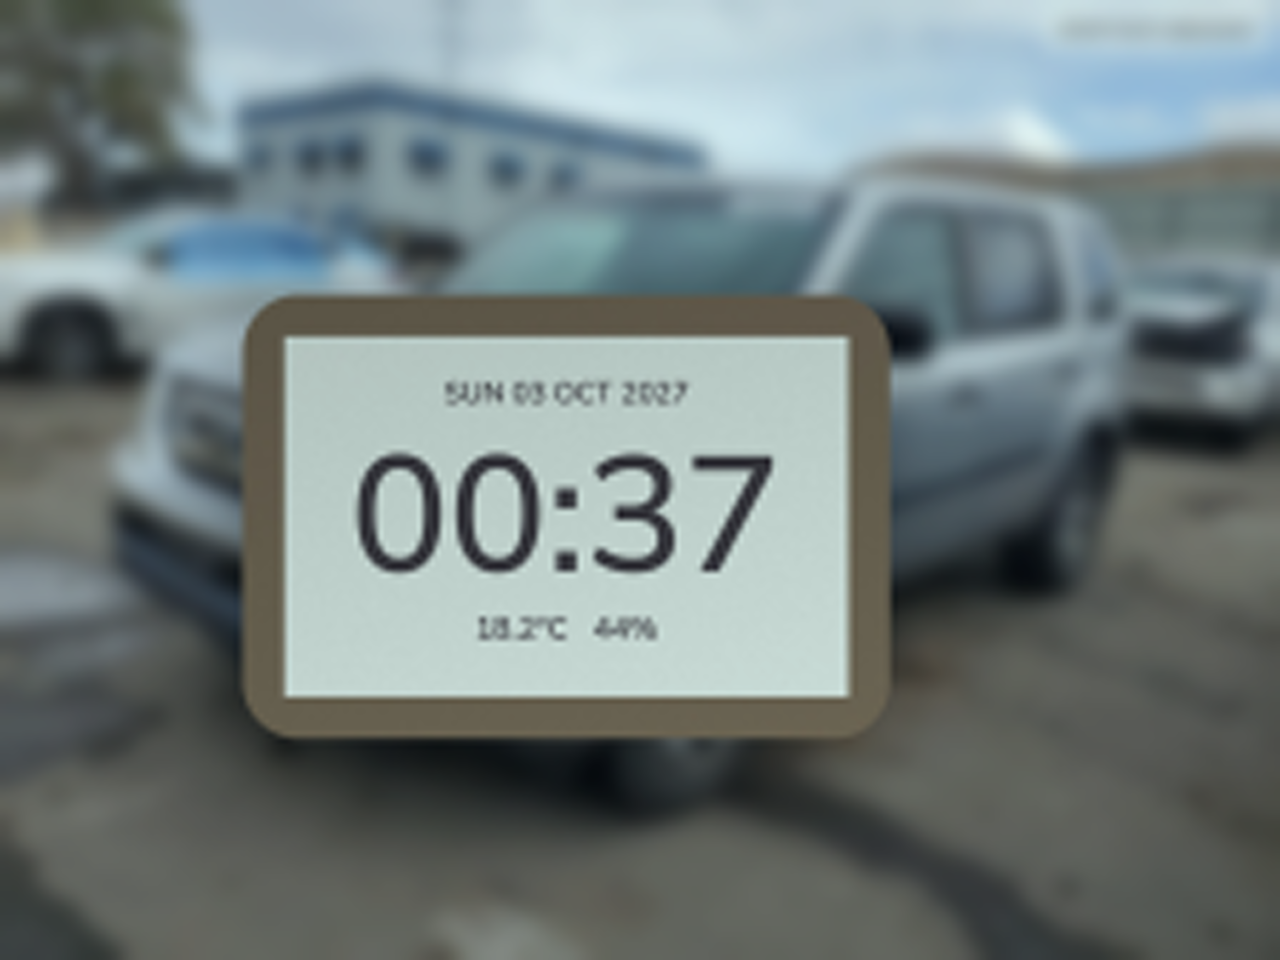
0:37
